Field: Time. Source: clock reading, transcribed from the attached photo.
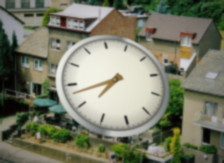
7:43
